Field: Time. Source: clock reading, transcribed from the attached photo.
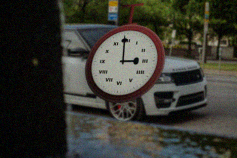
2:59
